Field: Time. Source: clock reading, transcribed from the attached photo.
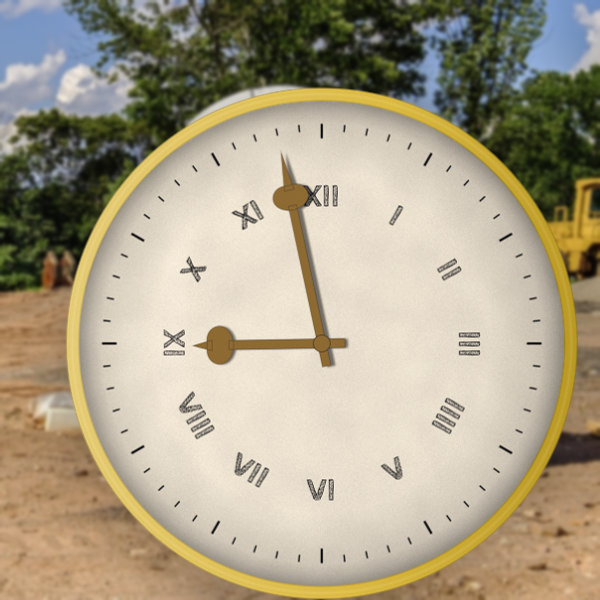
8:58
